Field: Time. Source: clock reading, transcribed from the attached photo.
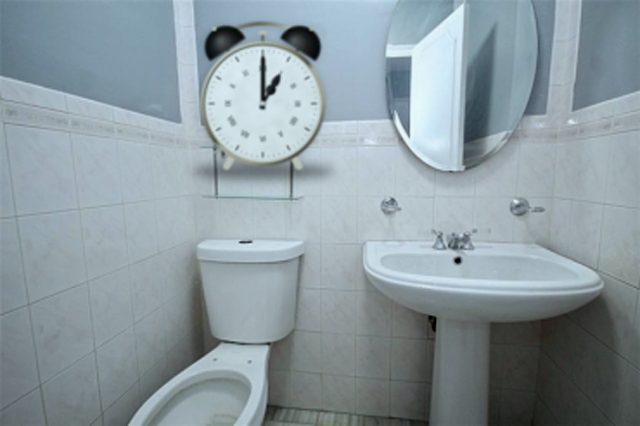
1:00
